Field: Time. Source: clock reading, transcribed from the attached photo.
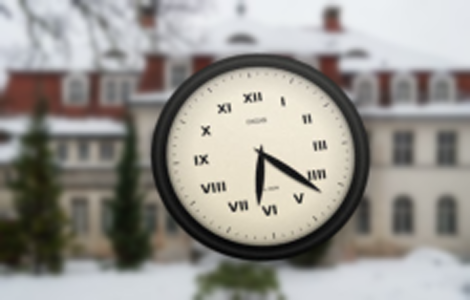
6:22
